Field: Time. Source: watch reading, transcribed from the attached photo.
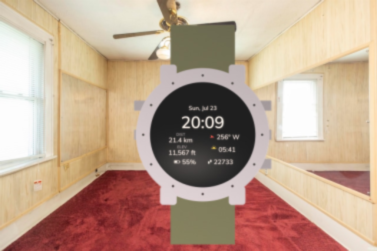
20:09
